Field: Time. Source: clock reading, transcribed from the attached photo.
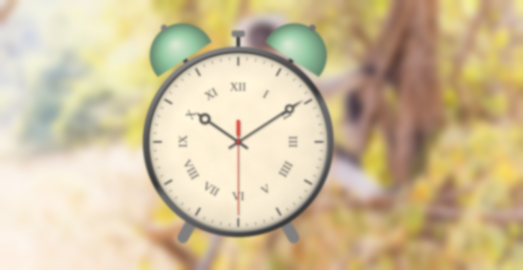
10:09:30
